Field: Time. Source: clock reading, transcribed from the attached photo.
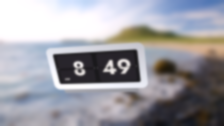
8:49
